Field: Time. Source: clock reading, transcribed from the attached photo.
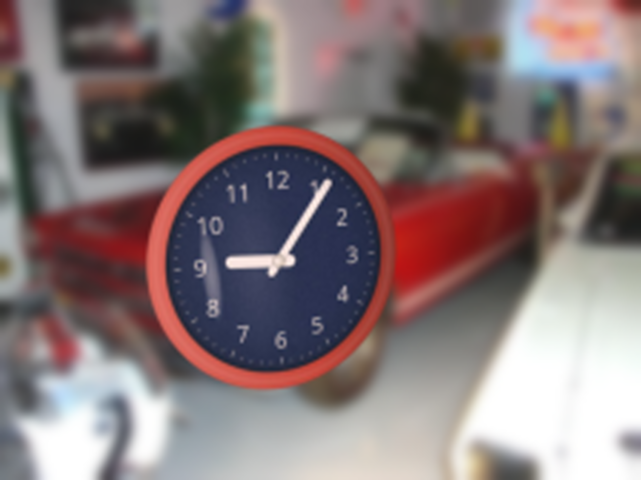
9:06
